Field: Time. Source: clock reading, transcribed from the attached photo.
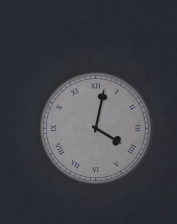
4:02
